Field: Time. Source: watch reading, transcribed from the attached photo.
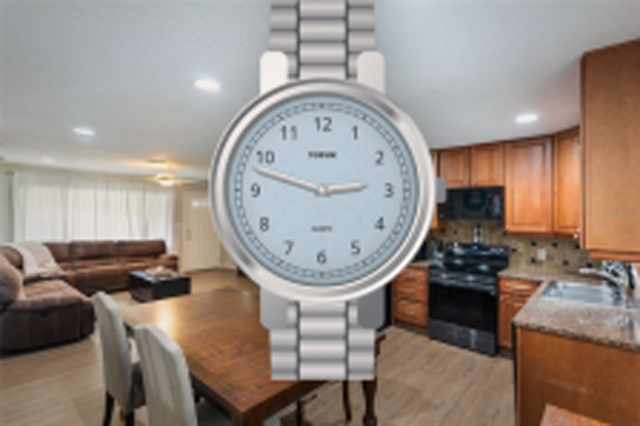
2:48
